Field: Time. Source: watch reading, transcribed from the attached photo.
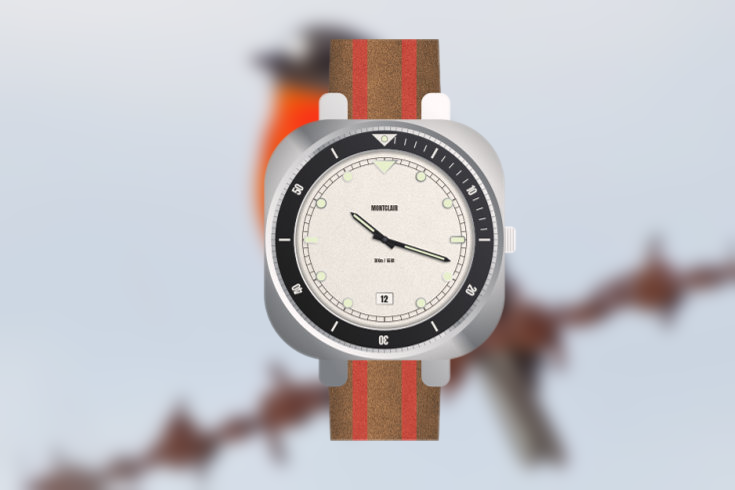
10:18
